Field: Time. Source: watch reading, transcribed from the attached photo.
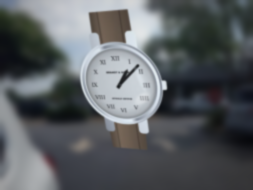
1:08
